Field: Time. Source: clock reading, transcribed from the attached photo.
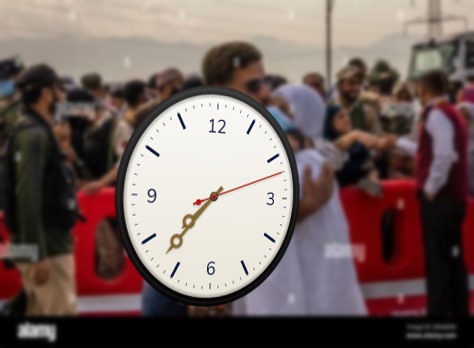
7:37:12
